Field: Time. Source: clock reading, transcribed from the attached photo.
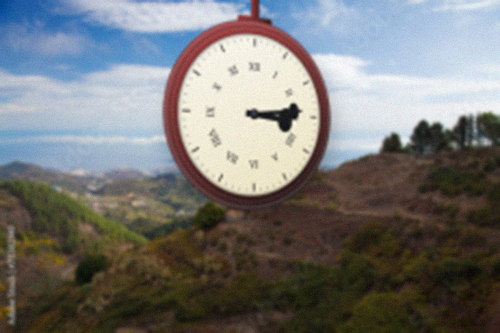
3:14
